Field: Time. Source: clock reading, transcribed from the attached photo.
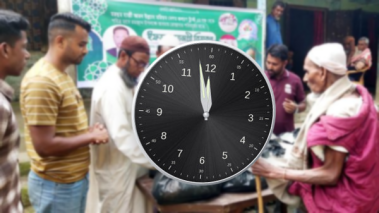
11:58
